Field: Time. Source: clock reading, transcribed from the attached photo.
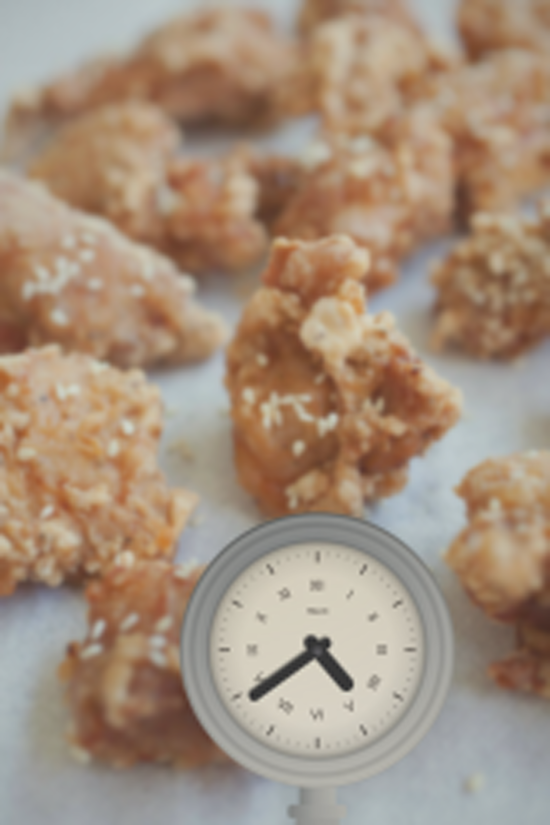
4:39
